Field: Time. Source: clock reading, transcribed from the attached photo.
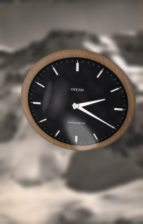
2:20
